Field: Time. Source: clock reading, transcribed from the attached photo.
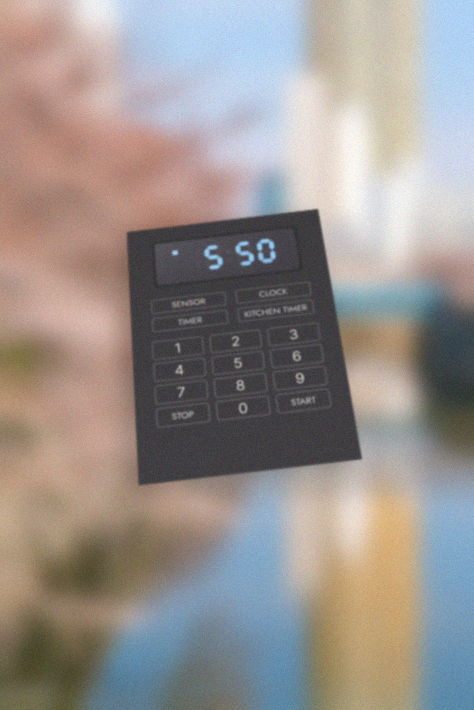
5:50
